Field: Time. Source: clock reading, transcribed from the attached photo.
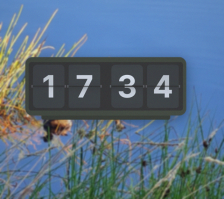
17:34
